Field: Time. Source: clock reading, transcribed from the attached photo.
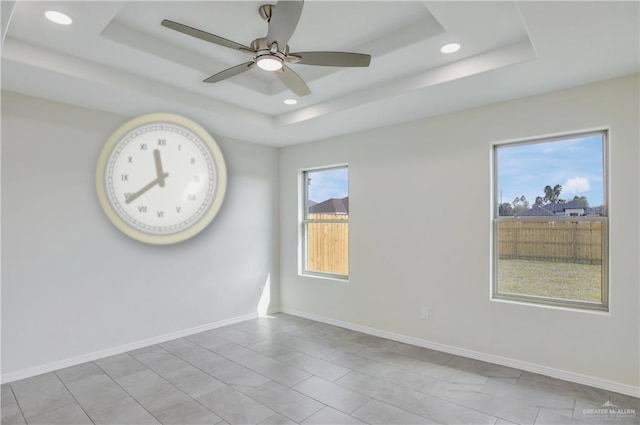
11:39
